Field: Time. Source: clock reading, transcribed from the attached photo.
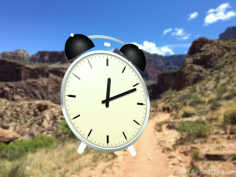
12:11
